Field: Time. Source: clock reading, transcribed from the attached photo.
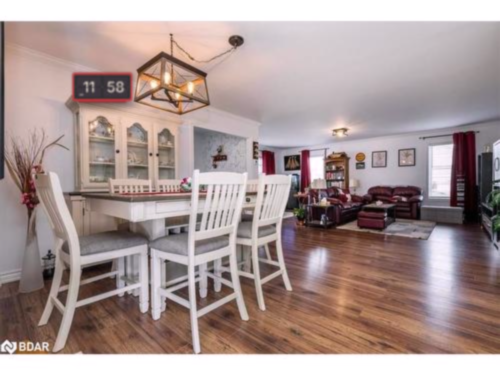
11:58
